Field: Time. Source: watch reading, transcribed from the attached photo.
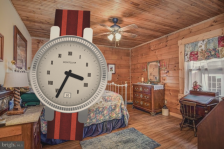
3:34
